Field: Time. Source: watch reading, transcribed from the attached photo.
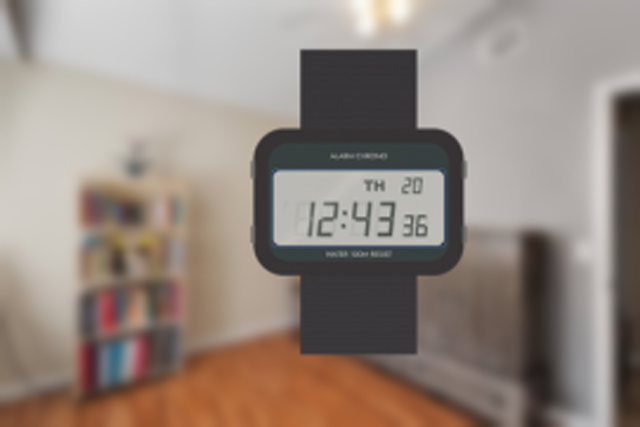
12:43:36
